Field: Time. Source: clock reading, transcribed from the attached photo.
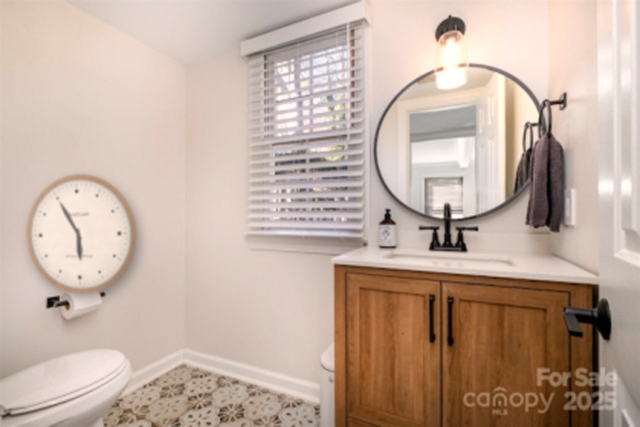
5:55
